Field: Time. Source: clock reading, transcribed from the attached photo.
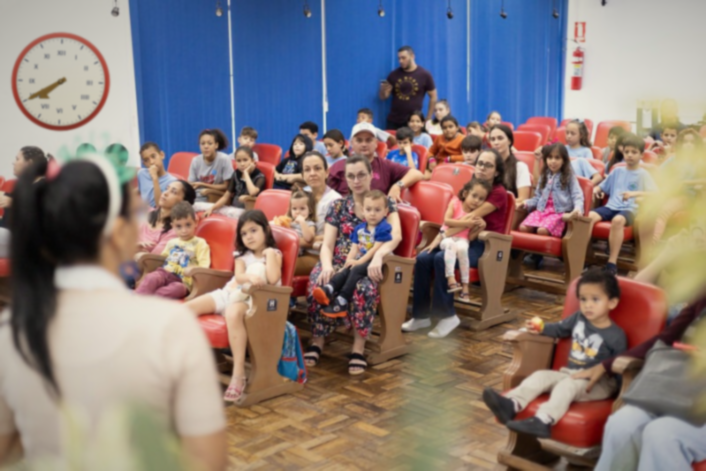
7:40
